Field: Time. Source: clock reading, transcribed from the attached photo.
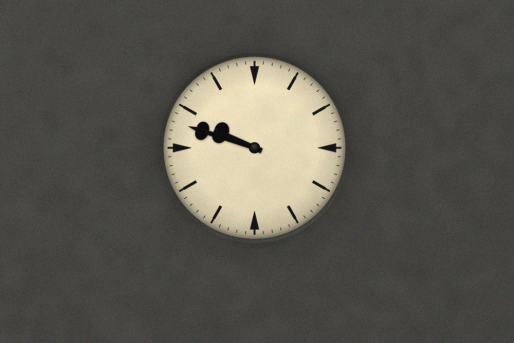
9:48
